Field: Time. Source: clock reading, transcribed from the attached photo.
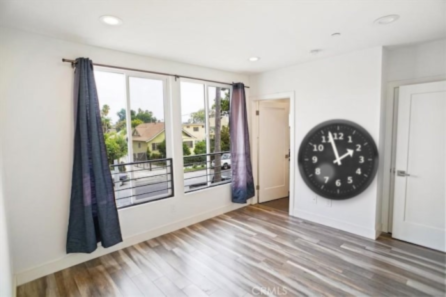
1:57
